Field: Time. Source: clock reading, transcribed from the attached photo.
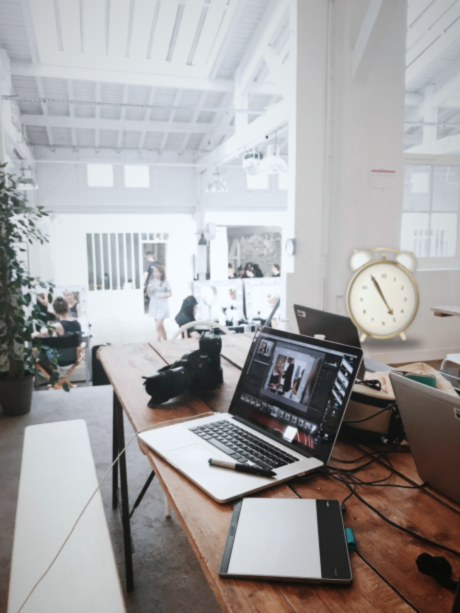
4:55
